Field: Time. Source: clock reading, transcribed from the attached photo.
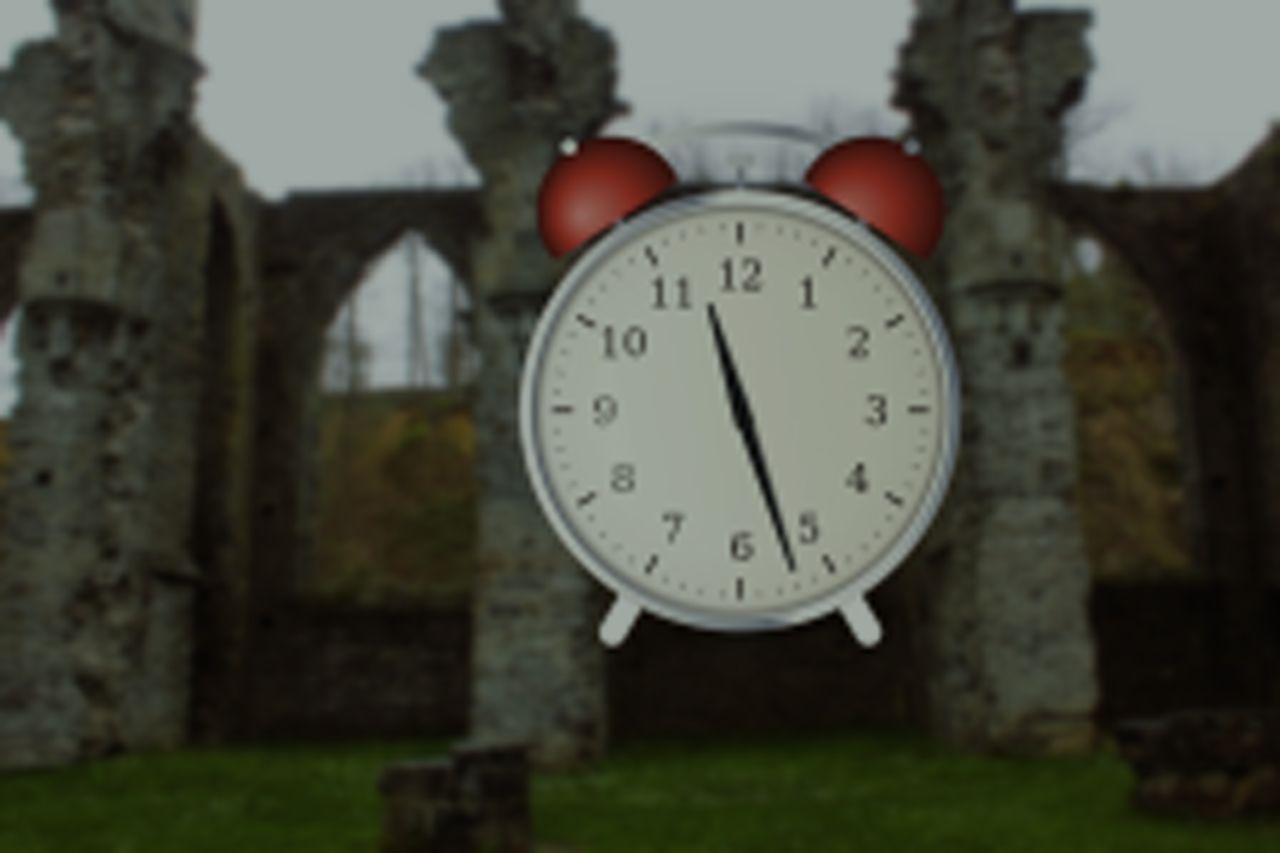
11:27
